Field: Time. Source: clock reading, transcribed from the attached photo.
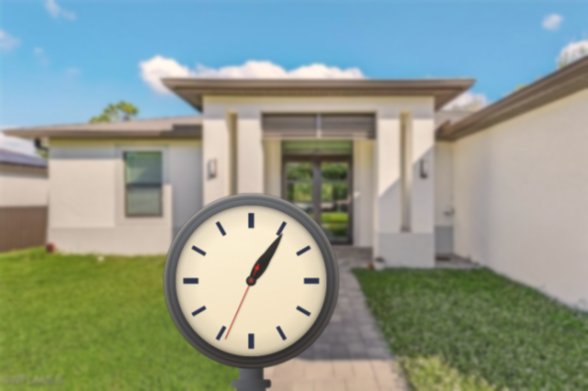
1:05:34
